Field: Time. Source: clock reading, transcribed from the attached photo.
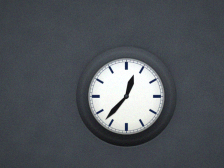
12:37
